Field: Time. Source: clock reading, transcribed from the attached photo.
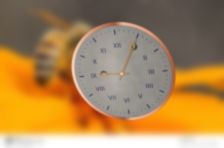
9:05
